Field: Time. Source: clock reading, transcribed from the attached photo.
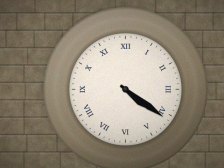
4:21
